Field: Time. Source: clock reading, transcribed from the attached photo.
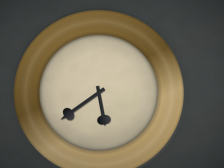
5:39
